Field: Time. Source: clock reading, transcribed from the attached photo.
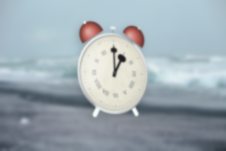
1:00
